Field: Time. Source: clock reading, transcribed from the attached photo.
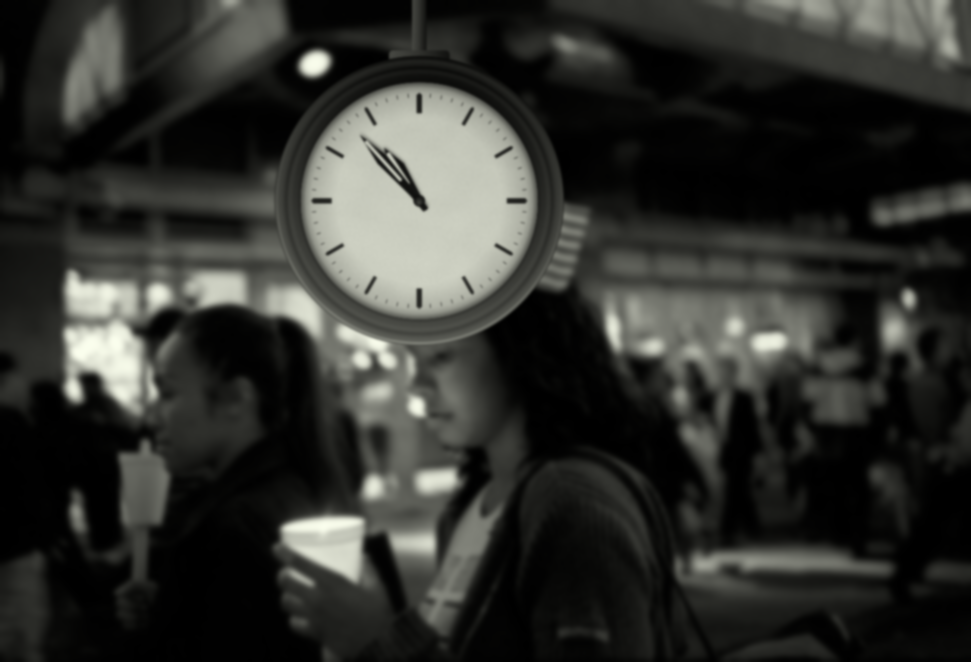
10:53
